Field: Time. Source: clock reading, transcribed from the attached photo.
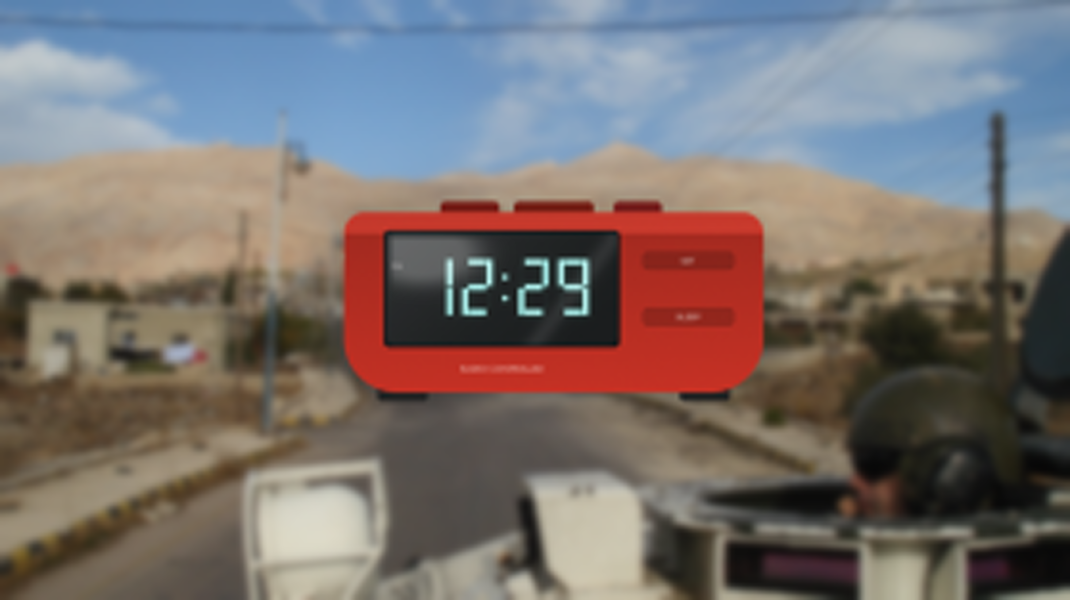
12:29
